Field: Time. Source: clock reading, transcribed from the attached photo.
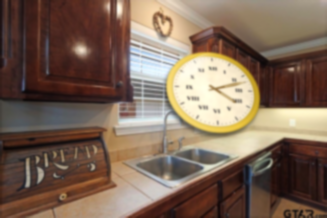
4:12
